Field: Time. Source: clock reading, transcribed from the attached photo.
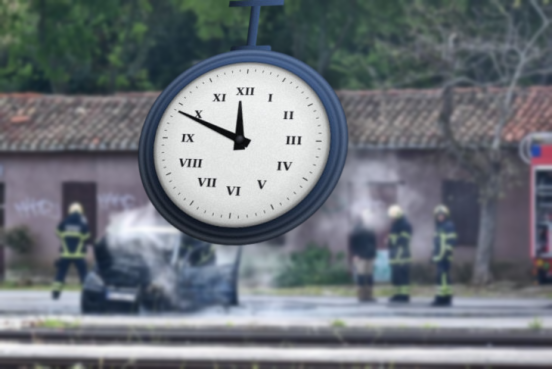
11:49
